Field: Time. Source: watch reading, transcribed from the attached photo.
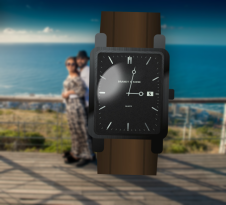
3:02
